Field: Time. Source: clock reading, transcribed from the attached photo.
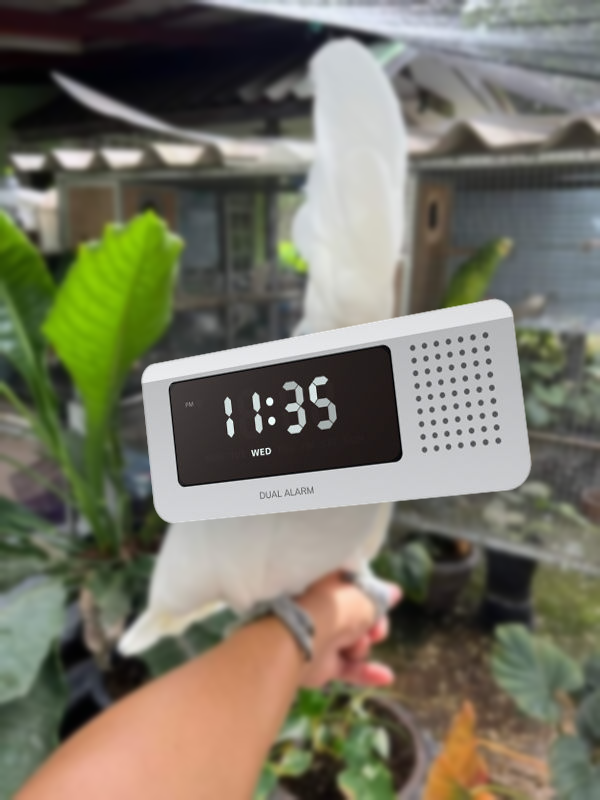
11:35
